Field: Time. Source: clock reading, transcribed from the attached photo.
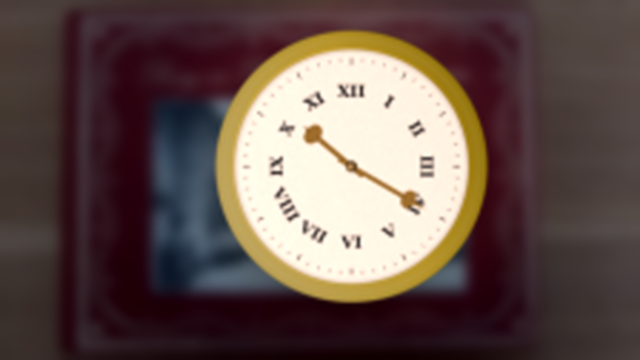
10:20
